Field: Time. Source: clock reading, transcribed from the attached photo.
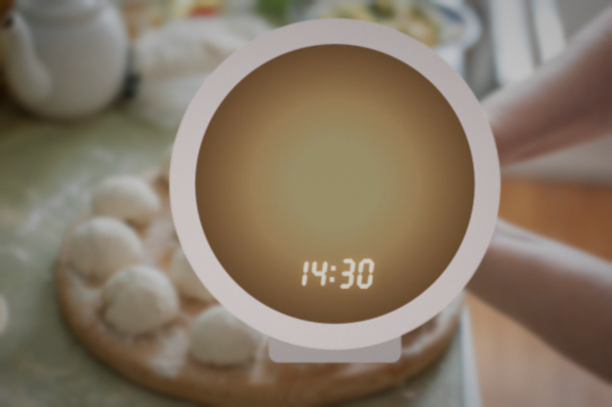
14:30
